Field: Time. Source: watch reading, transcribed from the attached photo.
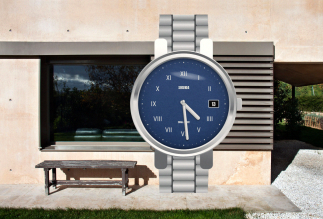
4:29
